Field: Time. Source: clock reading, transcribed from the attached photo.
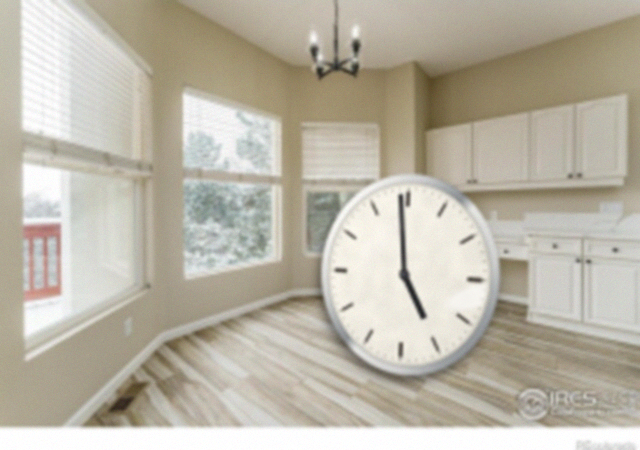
4:59
